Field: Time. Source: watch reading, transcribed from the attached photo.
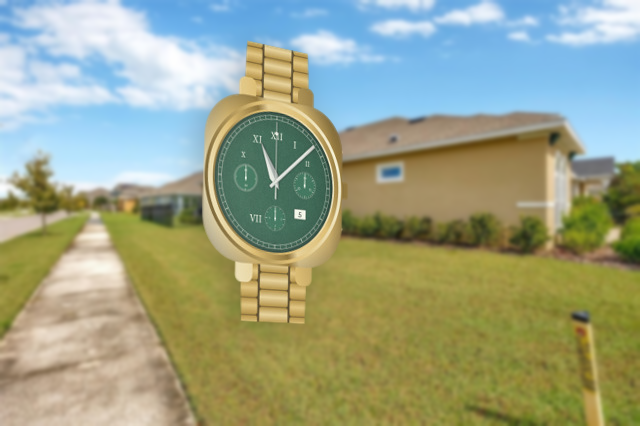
11:08
